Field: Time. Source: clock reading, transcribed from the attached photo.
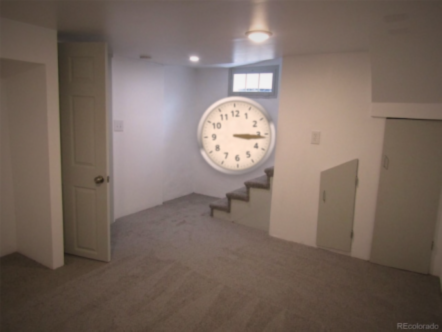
3:16
